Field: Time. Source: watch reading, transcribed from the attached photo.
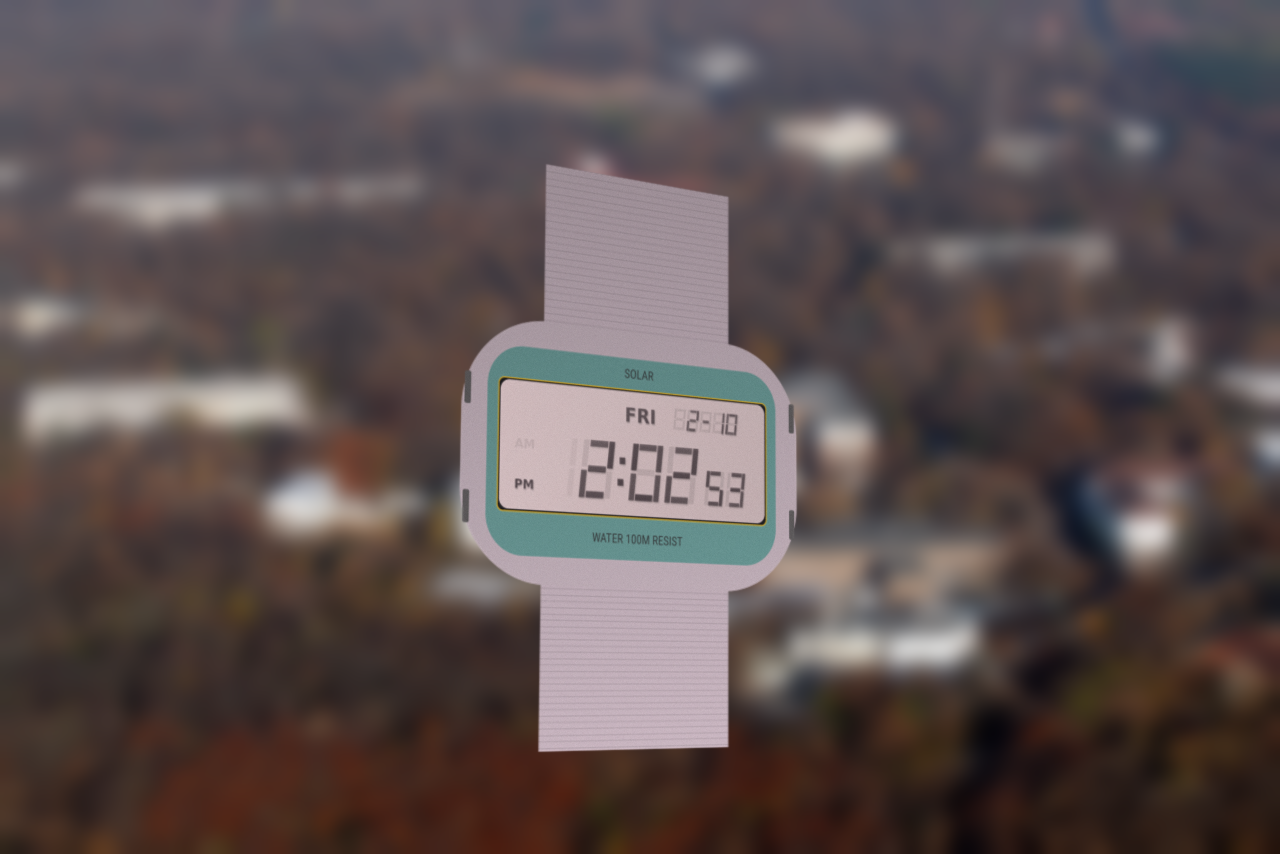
2:02:53
